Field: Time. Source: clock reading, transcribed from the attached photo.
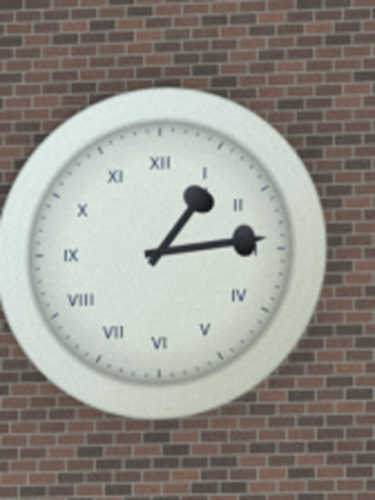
1:14
